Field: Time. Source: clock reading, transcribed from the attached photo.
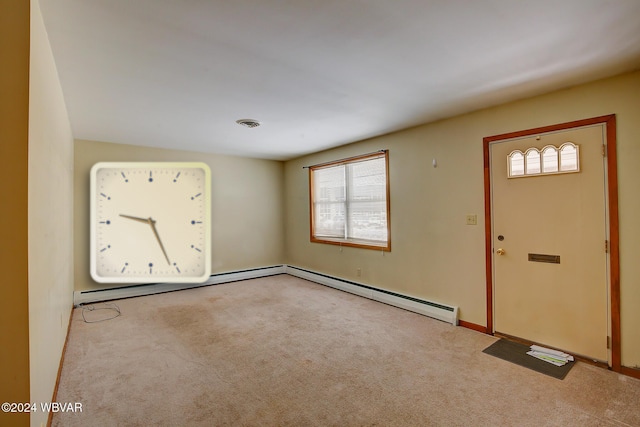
9:26
